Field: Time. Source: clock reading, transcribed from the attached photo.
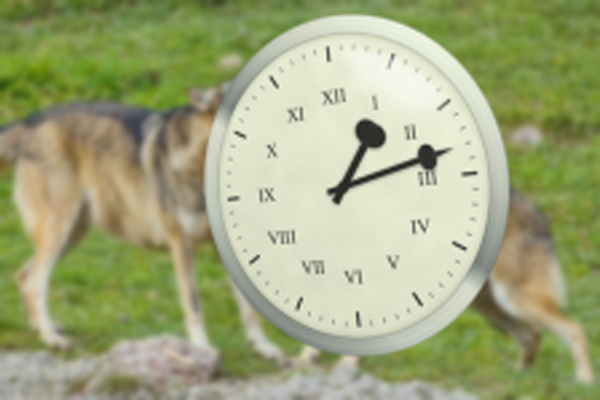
1:13
